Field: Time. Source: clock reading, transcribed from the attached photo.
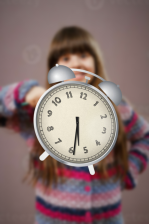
5:29
